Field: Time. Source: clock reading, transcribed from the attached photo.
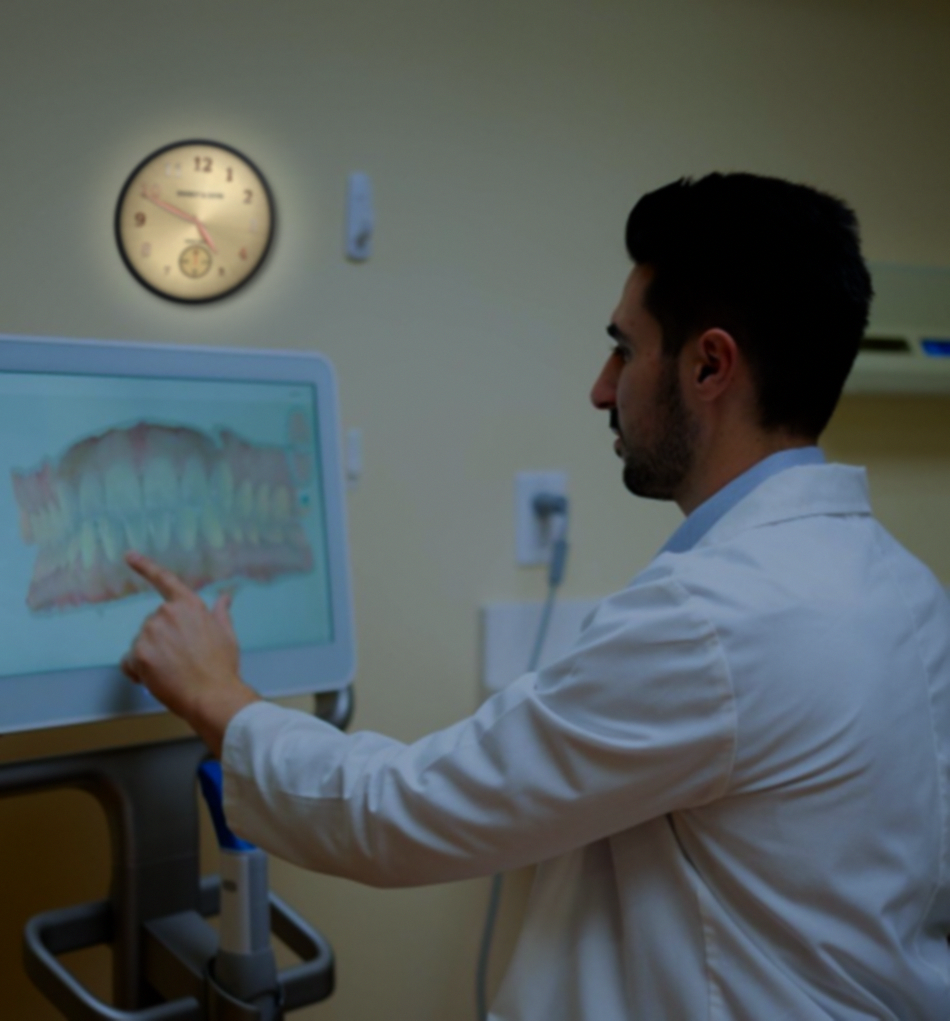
4:49
